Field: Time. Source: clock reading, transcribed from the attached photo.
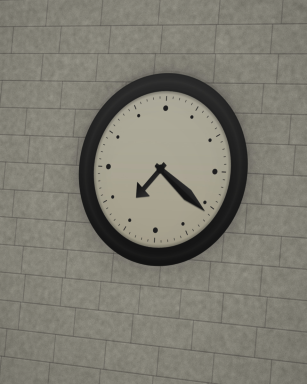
7:21
